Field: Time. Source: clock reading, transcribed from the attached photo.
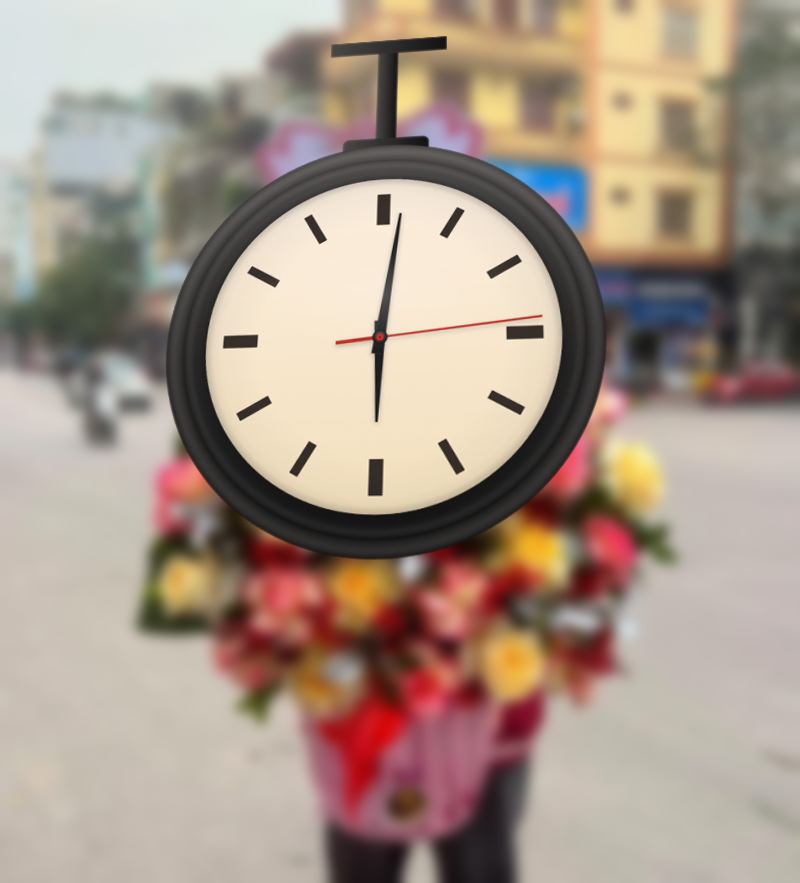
6:01:14
